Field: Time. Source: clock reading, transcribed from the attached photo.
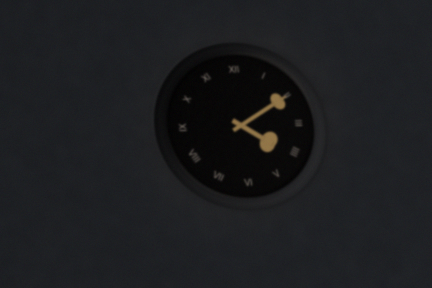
4:10
